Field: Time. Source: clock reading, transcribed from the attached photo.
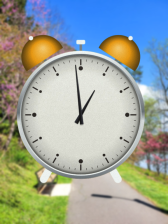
12:59
